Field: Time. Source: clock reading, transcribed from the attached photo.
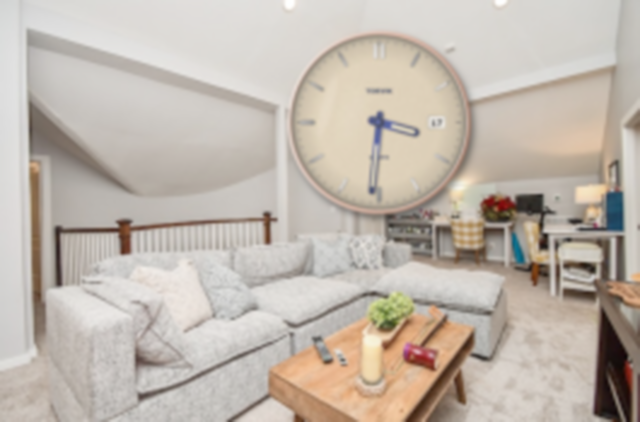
3:31
